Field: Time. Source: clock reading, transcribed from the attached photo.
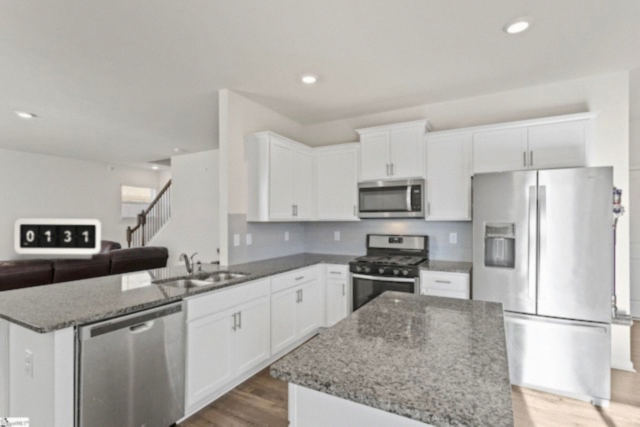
1:31
